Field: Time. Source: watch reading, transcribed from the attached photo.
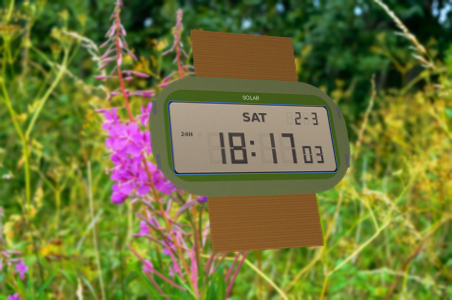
18:17:03
